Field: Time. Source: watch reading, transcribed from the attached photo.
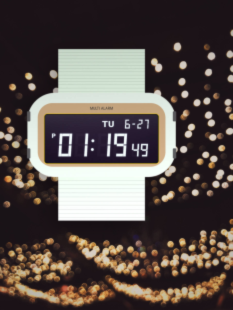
1:19:49
